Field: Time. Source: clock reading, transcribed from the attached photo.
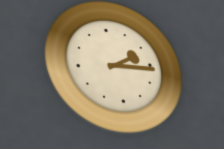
2:16
